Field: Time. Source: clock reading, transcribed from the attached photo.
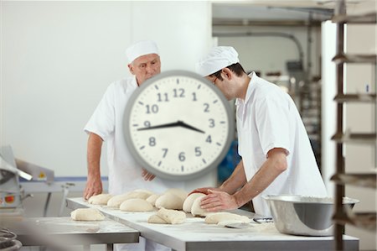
3:44
